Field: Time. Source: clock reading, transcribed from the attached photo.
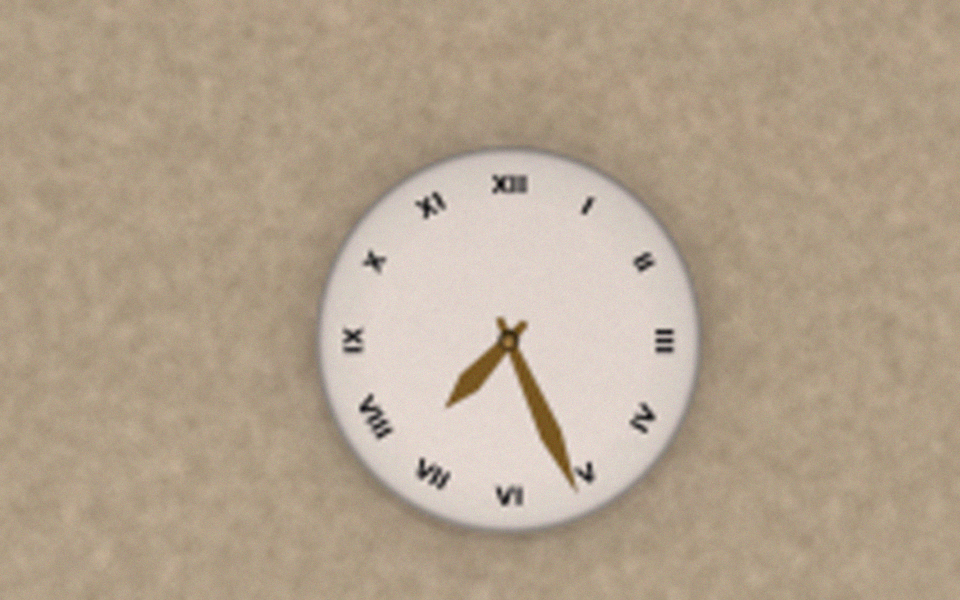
7:26
